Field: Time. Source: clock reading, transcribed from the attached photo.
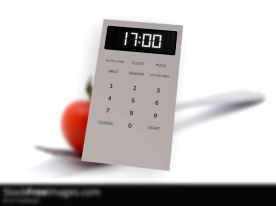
17:00
